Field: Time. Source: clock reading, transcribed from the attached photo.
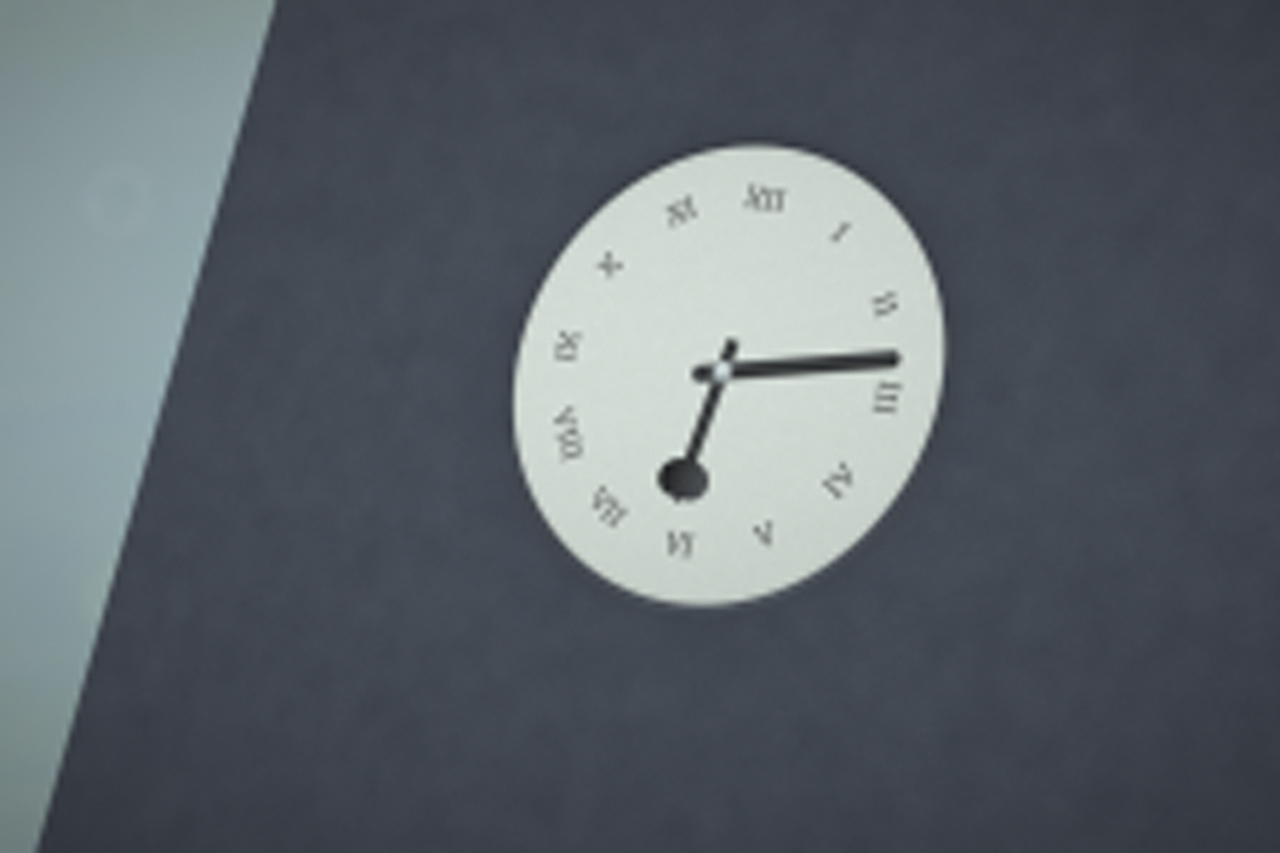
6:13
